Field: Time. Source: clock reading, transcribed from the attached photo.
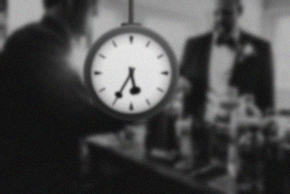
5:35
